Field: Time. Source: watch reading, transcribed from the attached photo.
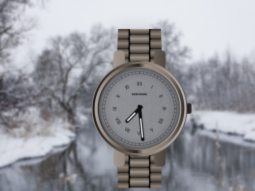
7:29
